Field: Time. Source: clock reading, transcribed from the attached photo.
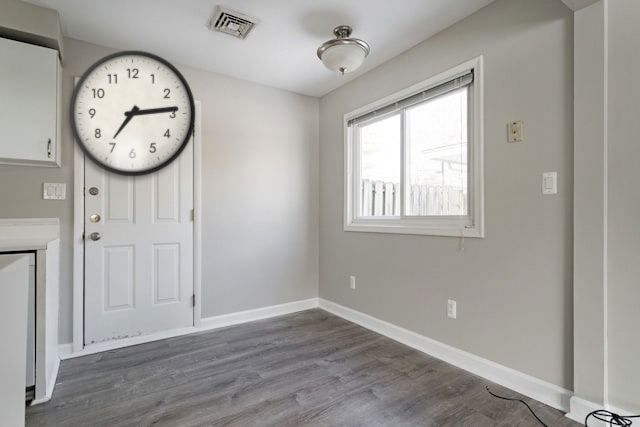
7:14
